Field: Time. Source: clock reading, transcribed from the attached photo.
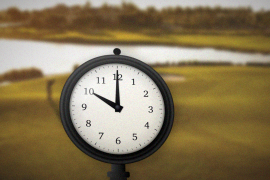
10:00
